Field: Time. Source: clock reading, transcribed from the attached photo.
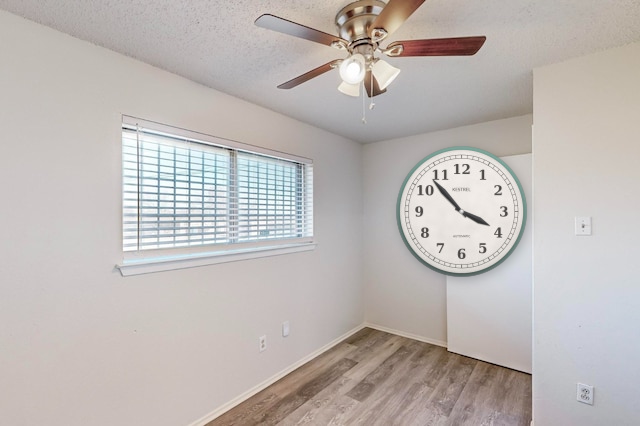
3:53
